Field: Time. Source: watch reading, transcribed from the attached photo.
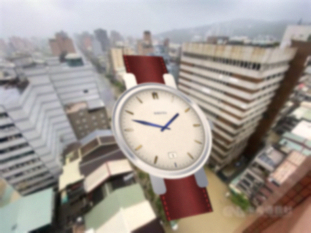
1:48
